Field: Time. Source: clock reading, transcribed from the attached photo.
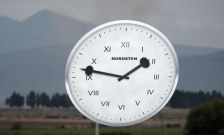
1:47
